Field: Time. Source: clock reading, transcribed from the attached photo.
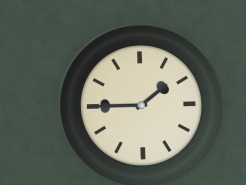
1:45
